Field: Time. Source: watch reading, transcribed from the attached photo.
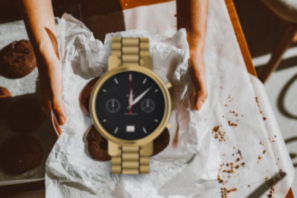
12:08
